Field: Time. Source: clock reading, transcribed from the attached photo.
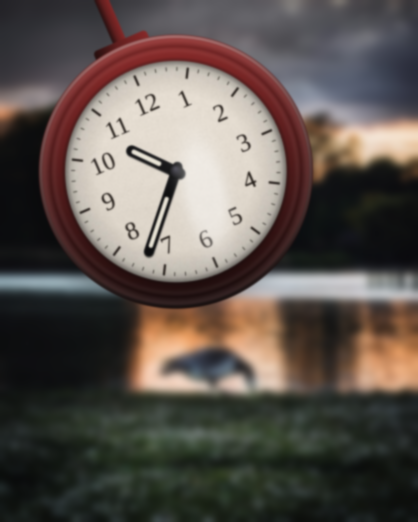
10:37
